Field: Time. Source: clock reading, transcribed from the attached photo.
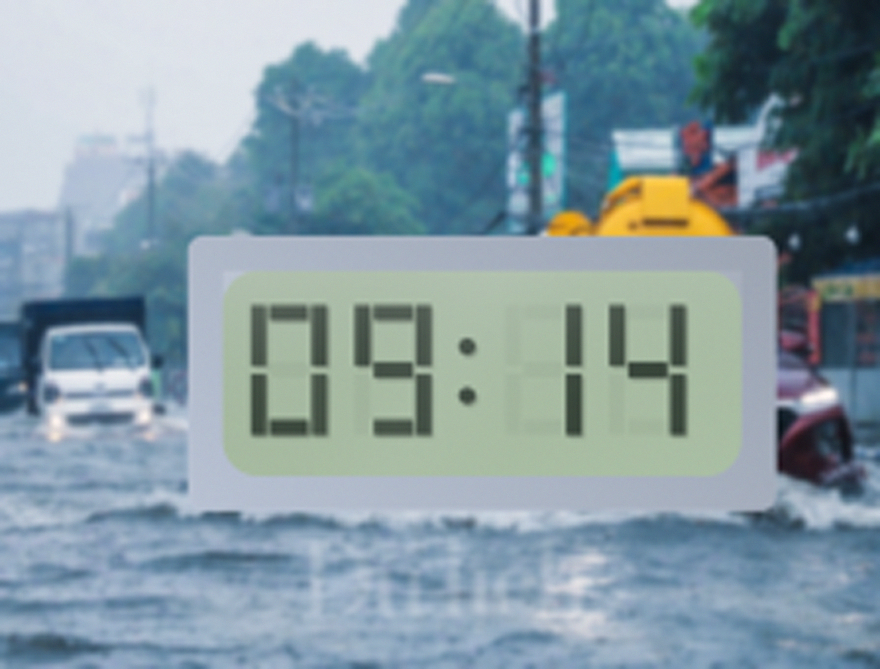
9:14
